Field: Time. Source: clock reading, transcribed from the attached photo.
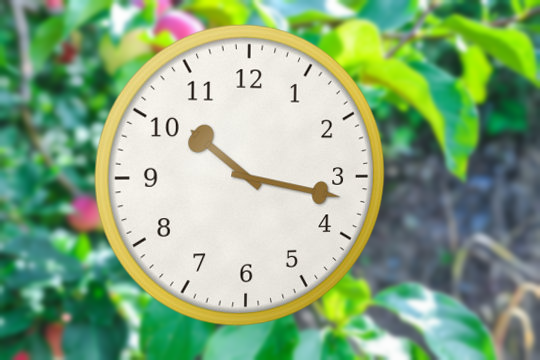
10:17
